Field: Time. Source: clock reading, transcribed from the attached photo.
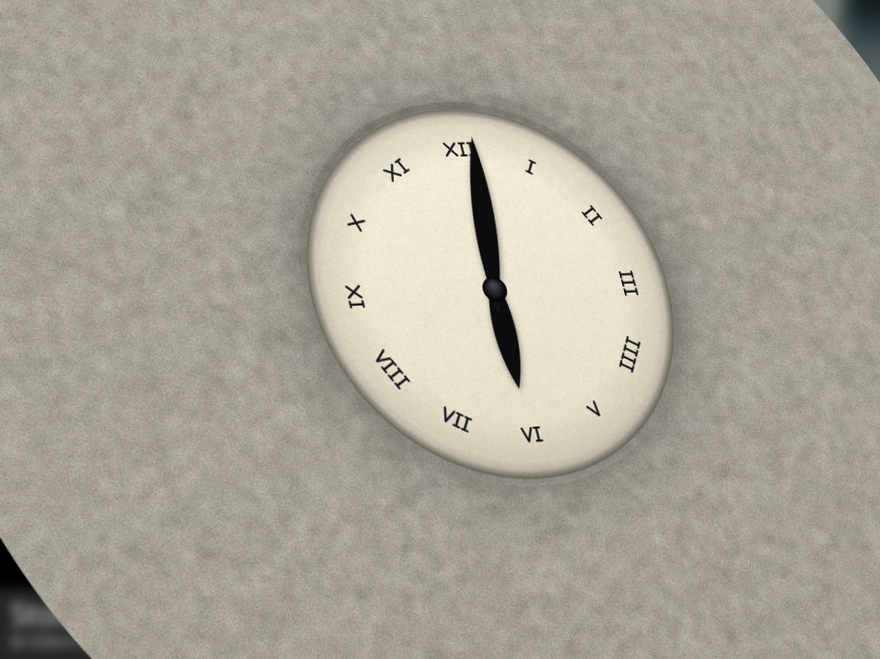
6:01
